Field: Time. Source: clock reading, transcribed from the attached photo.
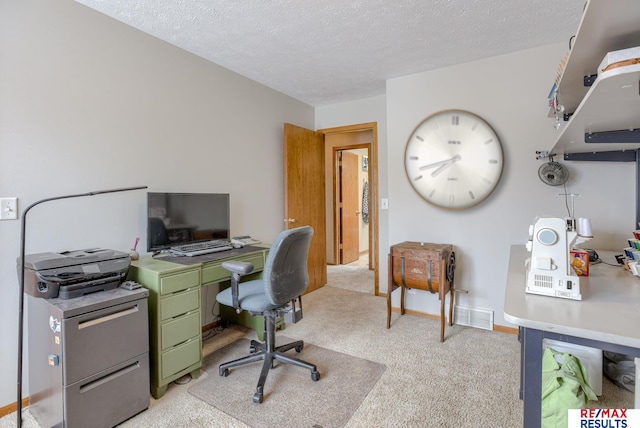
7:42
